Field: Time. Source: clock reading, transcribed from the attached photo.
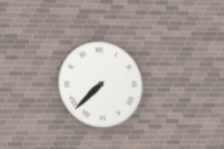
7:38
